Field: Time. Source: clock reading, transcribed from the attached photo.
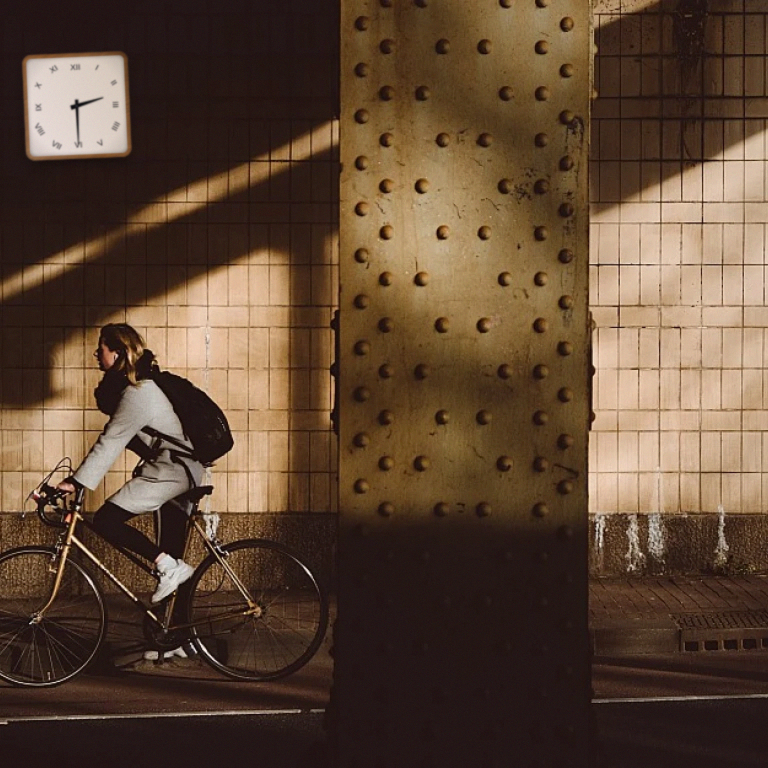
2:30
